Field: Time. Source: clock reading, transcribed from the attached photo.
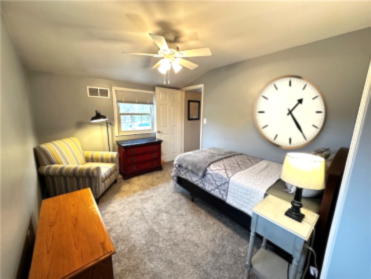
1:25
